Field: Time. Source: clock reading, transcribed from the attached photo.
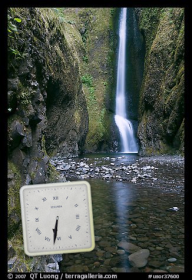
6:32
